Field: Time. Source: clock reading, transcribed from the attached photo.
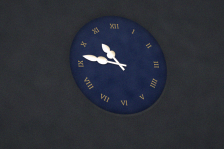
10:47
